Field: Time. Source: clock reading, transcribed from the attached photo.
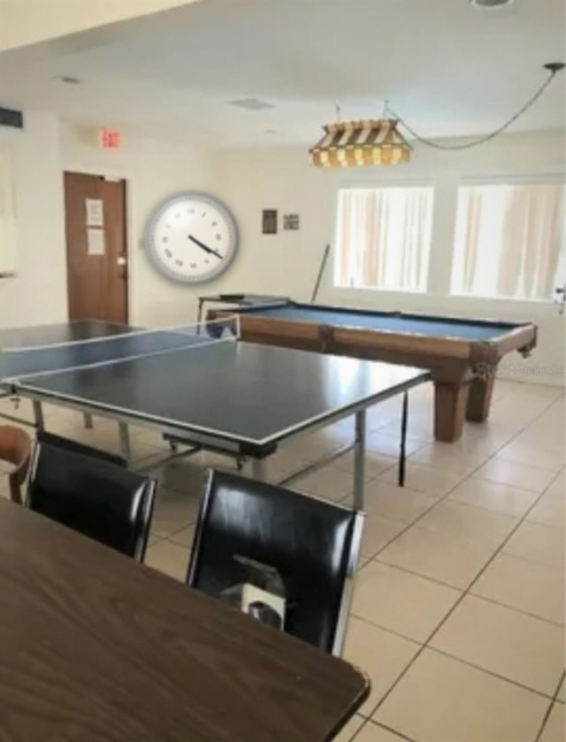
4:21
